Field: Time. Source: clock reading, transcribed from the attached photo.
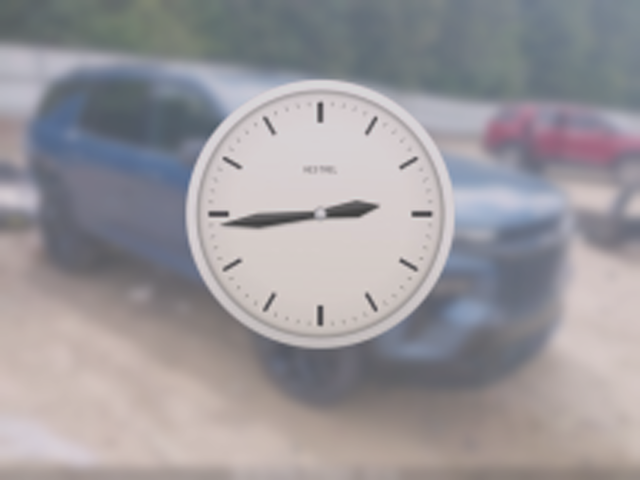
2:44
